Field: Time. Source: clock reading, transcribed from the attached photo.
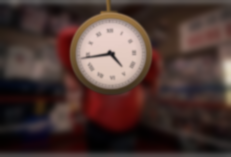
4:44
